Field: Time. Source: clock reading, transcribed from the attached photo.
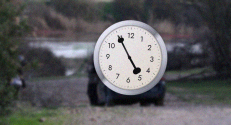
4:55
